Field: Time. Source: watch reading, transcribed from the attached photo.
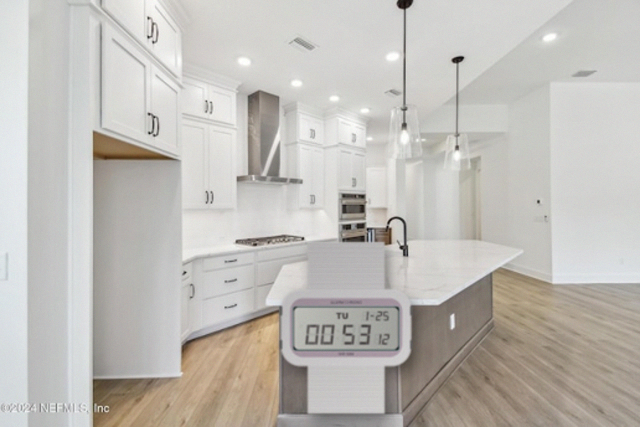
0:53
